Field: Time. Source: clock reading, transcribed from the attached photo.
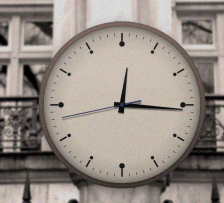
12:15:43
